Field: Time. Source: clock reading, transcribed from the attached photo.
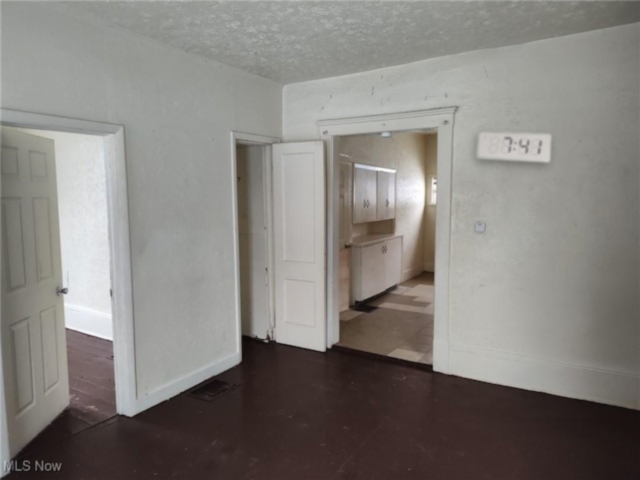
7:41
